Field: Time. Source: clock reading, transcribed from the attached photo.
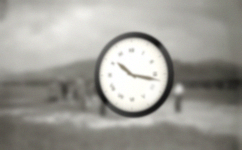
10:17
